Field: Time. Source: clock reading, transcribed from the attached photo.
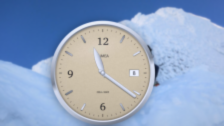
11:21
